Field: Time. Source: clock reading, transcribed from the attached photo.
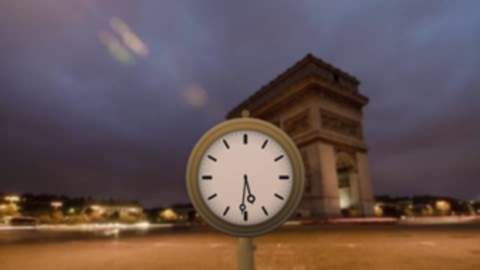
5:31
